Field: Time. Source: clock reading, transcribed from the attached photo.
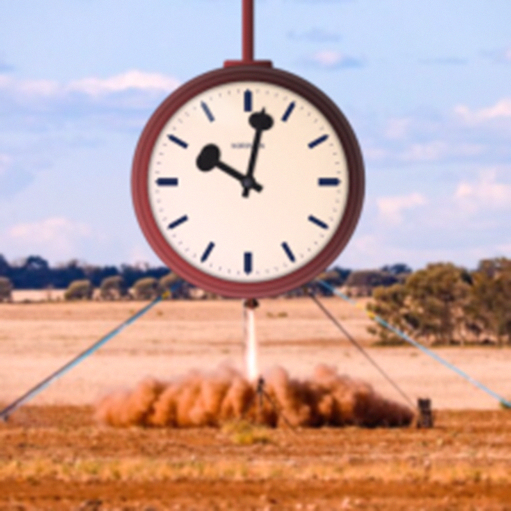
10:02
